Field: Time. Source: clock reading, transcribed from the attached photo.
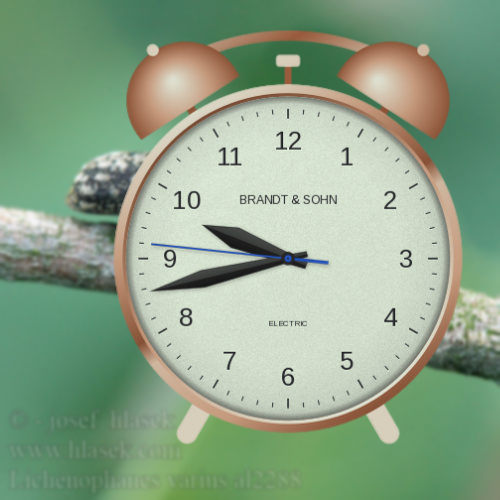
9:42:46
